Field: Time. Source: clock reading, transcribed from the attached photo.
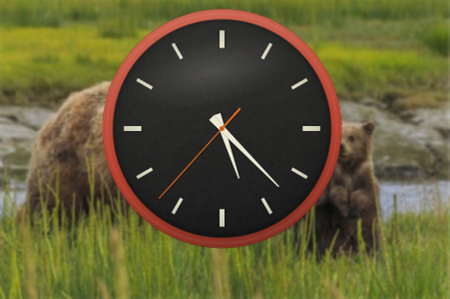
5:22:37
